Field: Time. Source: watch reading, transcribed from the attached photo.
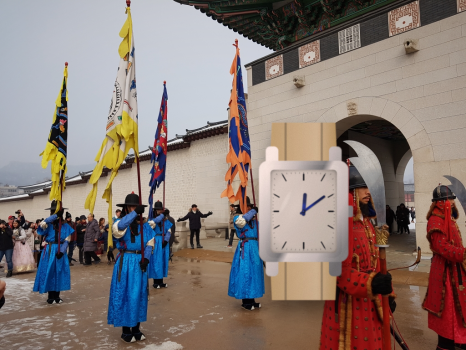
12:09
